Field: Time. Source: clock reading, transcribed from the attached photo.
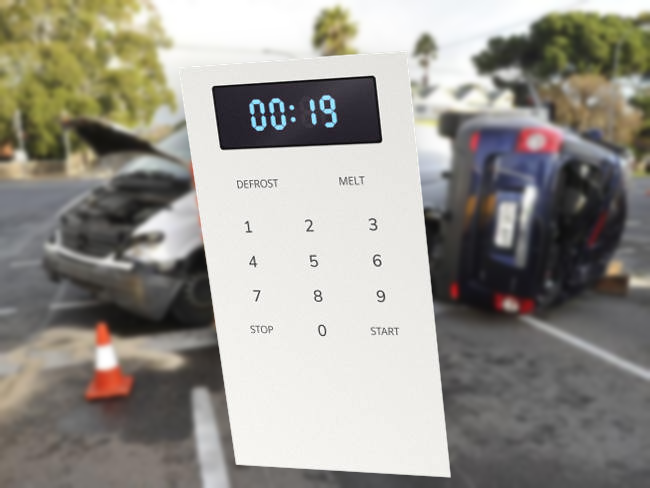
0:19
